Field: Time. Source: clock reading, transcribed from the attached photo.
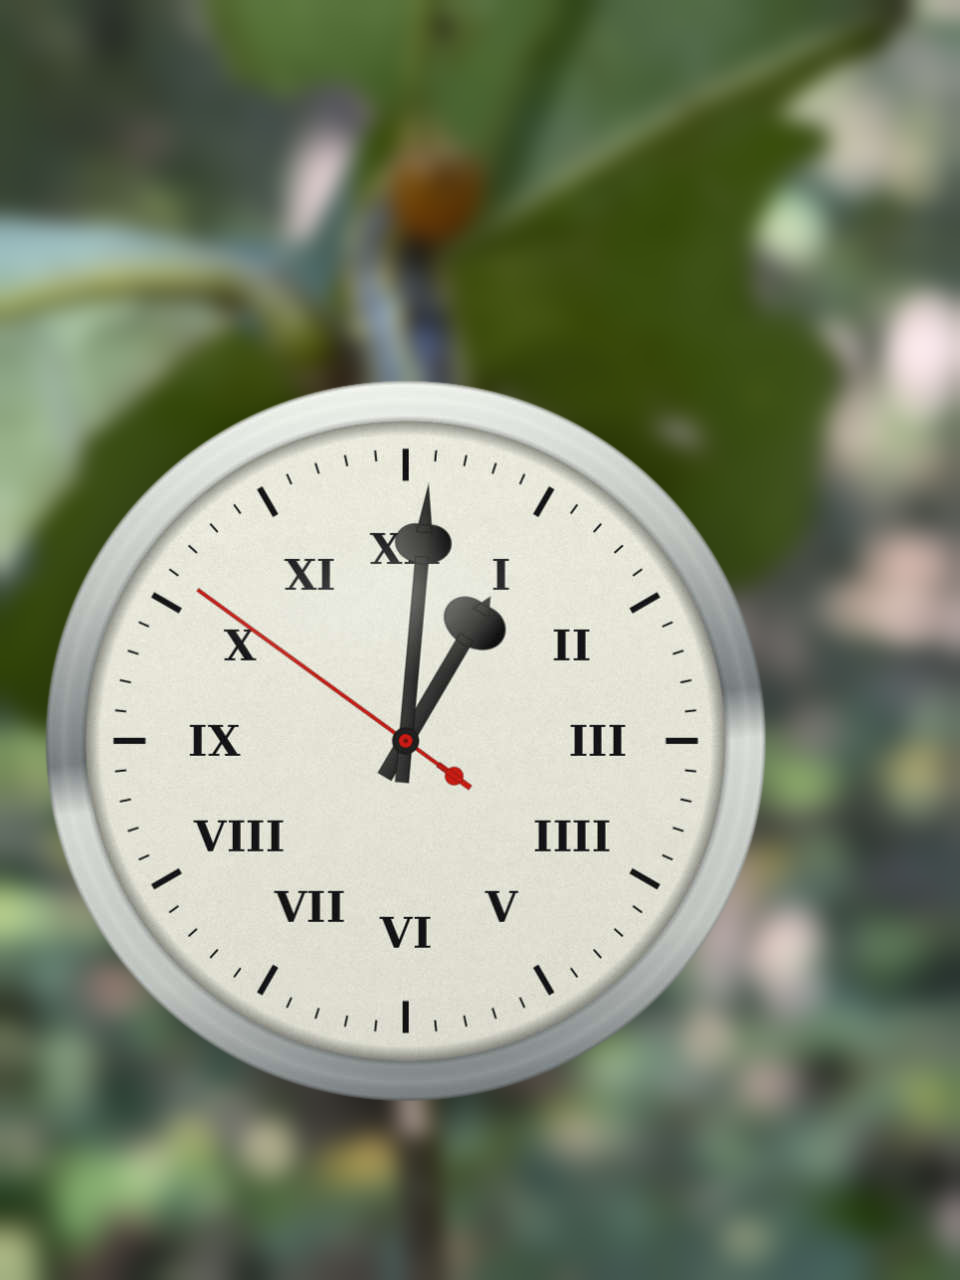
1:00:51
